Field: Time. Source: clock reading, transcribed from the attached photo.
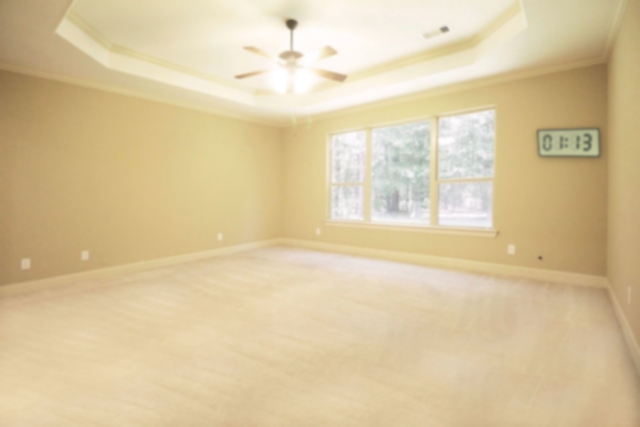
1:13
